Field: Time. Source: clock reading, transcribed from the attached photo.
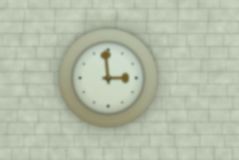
2:59
